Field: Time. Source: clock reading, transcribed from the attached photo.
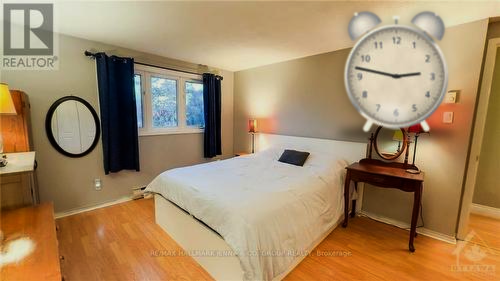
2:47
